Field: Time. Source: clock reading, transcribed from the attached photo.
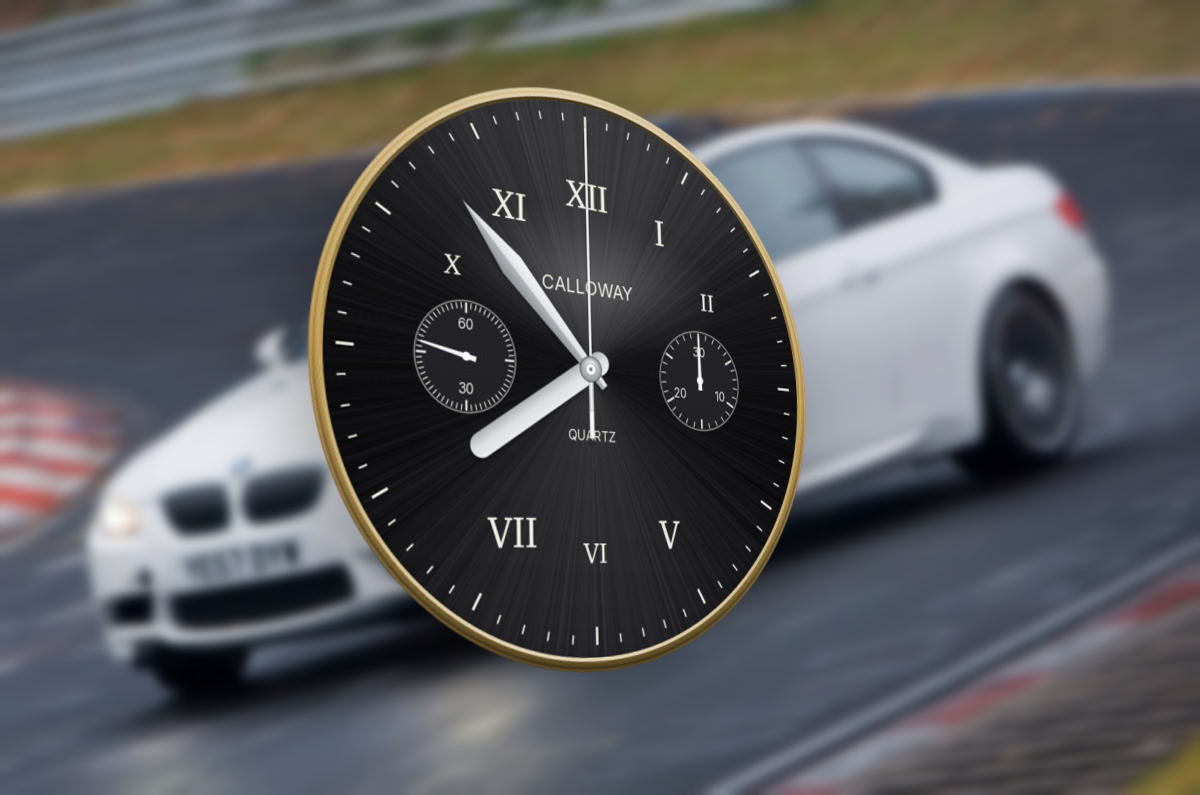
7:52:47
